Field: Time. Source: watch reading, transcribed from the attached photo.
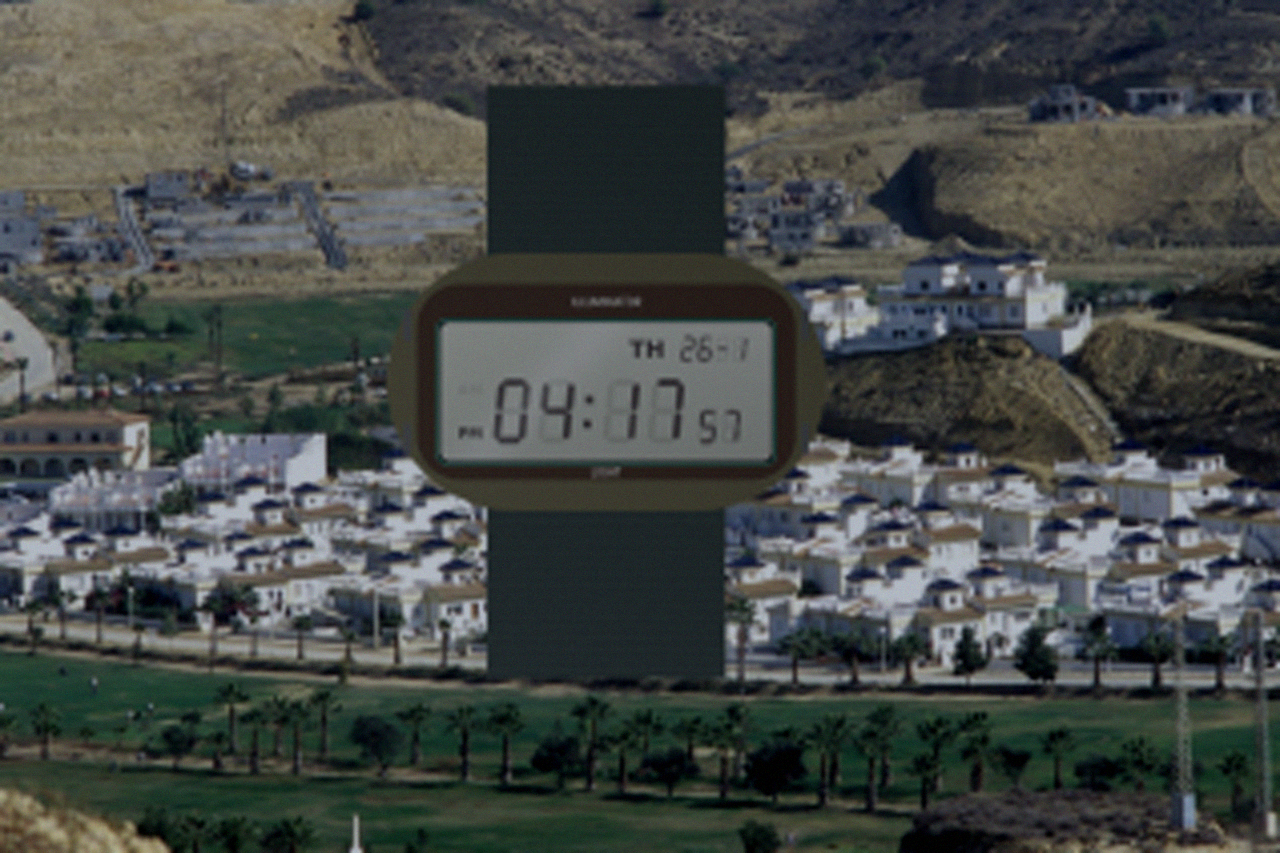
4:17:57
